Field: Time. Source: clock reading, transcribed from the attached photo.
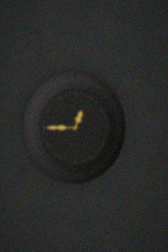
12:45
